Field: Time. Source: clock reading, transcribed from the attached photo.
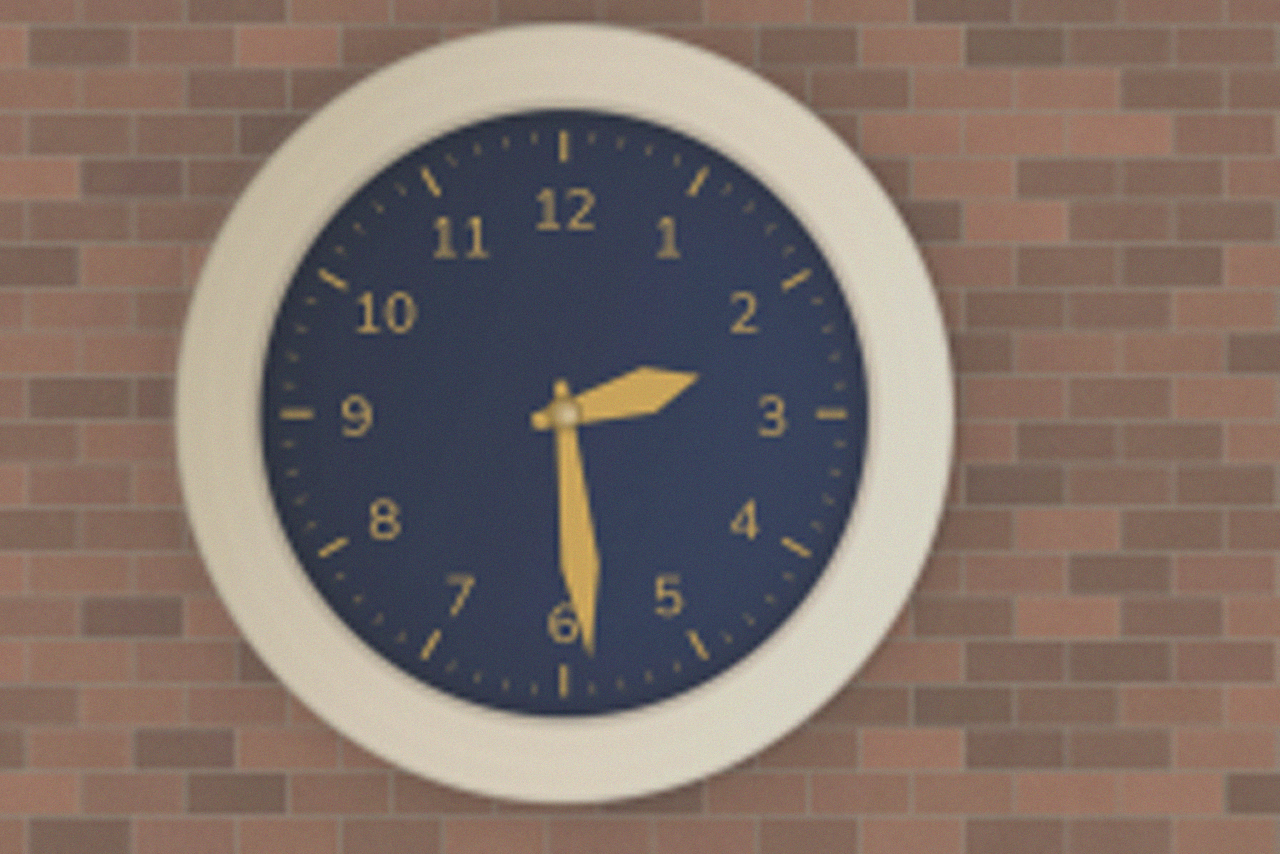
2:29
